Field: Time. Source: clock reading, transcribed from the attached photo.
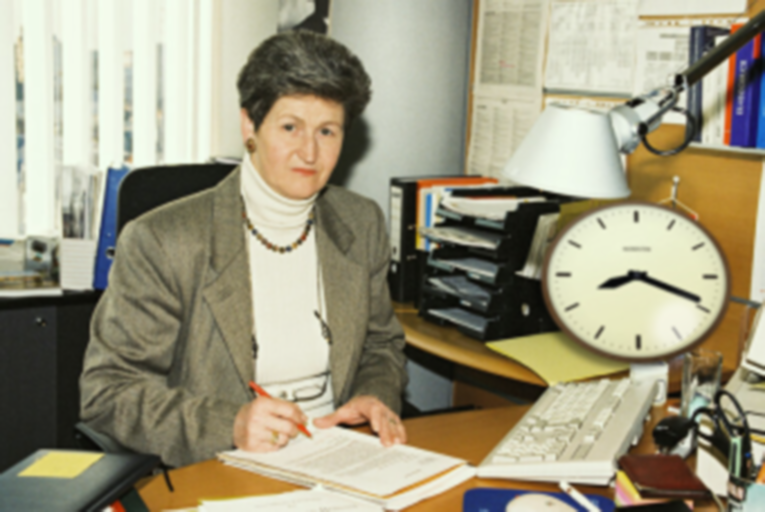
8:19
